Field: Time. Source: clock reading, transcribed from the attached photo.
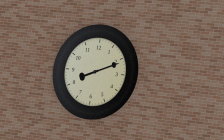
8:11
